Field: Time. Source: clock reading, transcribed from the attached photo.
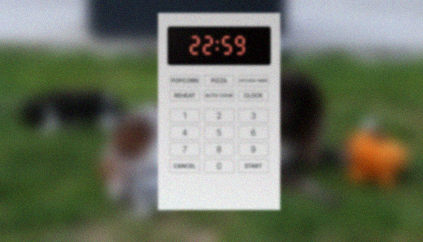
22:59
